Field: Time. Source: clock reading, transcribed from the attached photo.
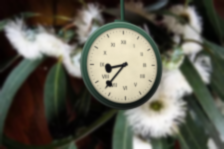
8:37
